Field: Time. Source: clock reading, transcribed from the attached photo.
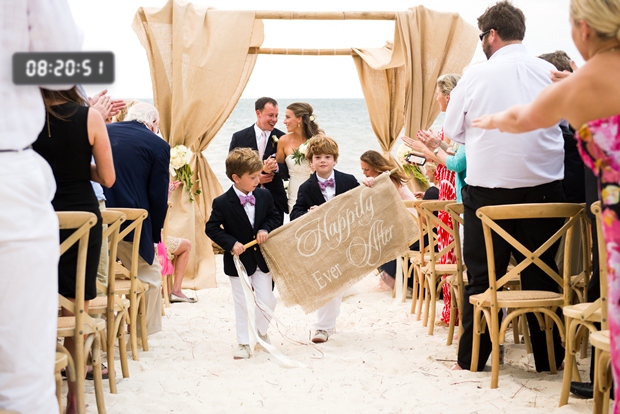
8:20:51
